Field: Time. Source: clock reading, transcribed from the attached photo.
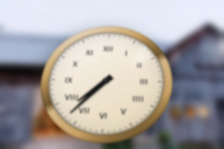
7:37
